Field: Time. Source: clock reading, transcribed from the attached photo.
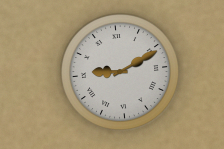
9:11
